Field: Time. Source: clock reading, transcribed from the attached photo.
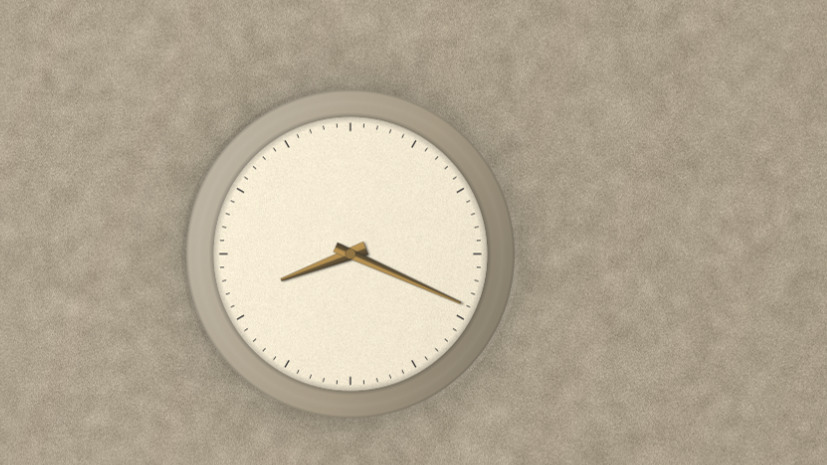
8:19
